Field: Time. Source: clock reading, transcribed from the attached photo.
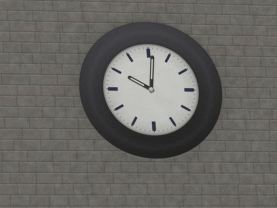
10:01
